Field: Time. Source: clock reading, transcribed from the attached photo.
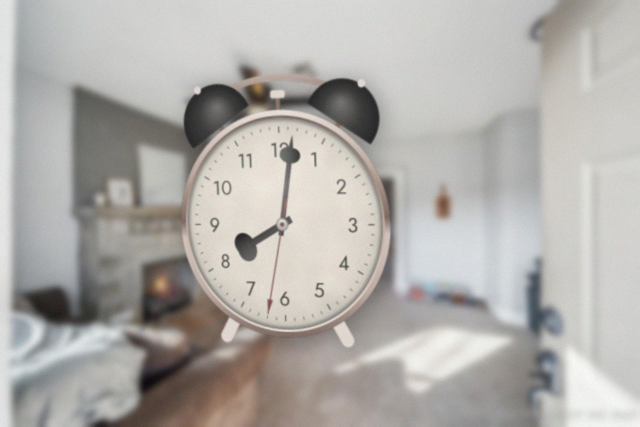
8:01:32
